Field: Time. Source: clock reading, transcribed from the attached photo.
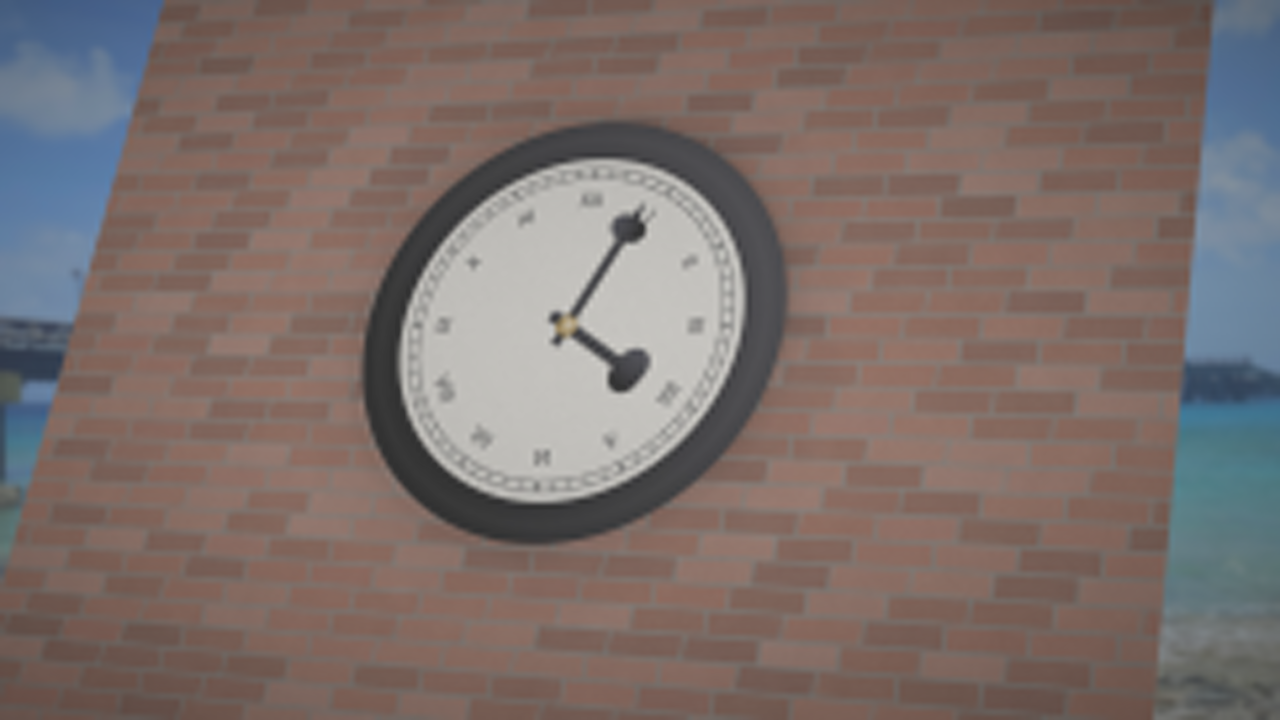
4:04
